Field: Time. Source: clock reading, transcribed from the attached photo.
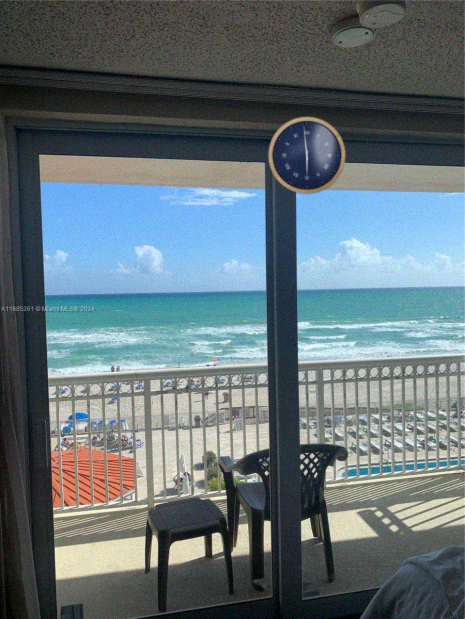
5:59
